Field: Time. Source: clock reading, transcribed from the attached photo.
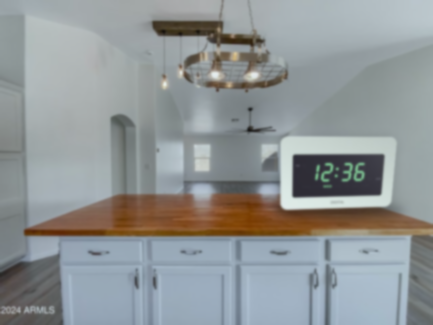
12:36
